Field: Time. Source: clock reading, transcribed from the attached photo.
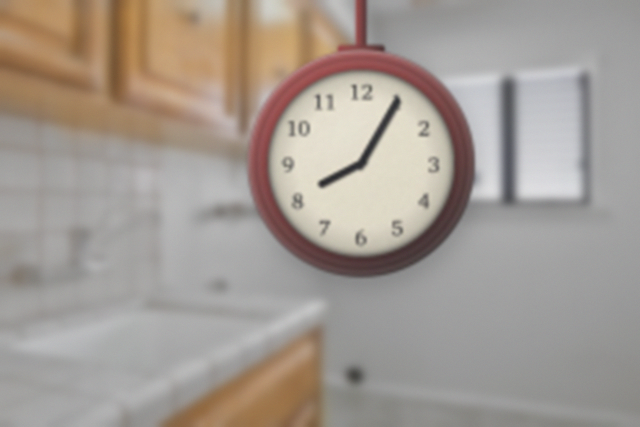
8:05
